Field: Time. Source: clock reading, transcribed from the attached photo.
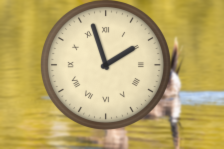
1:57
